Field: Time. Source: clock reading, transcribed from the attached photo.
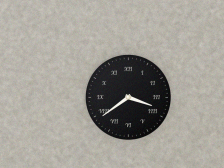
3:39
